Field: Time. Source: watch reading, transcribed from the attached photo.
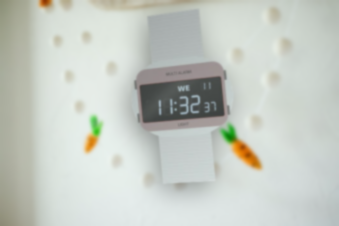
11:32
